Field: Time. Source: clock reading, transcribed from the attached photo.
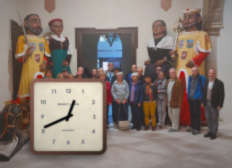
12:41
